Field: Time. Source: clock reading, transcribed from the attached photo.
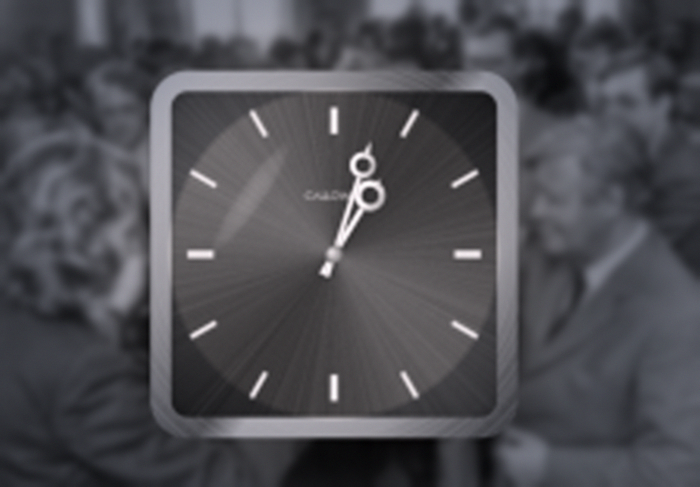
1:03
